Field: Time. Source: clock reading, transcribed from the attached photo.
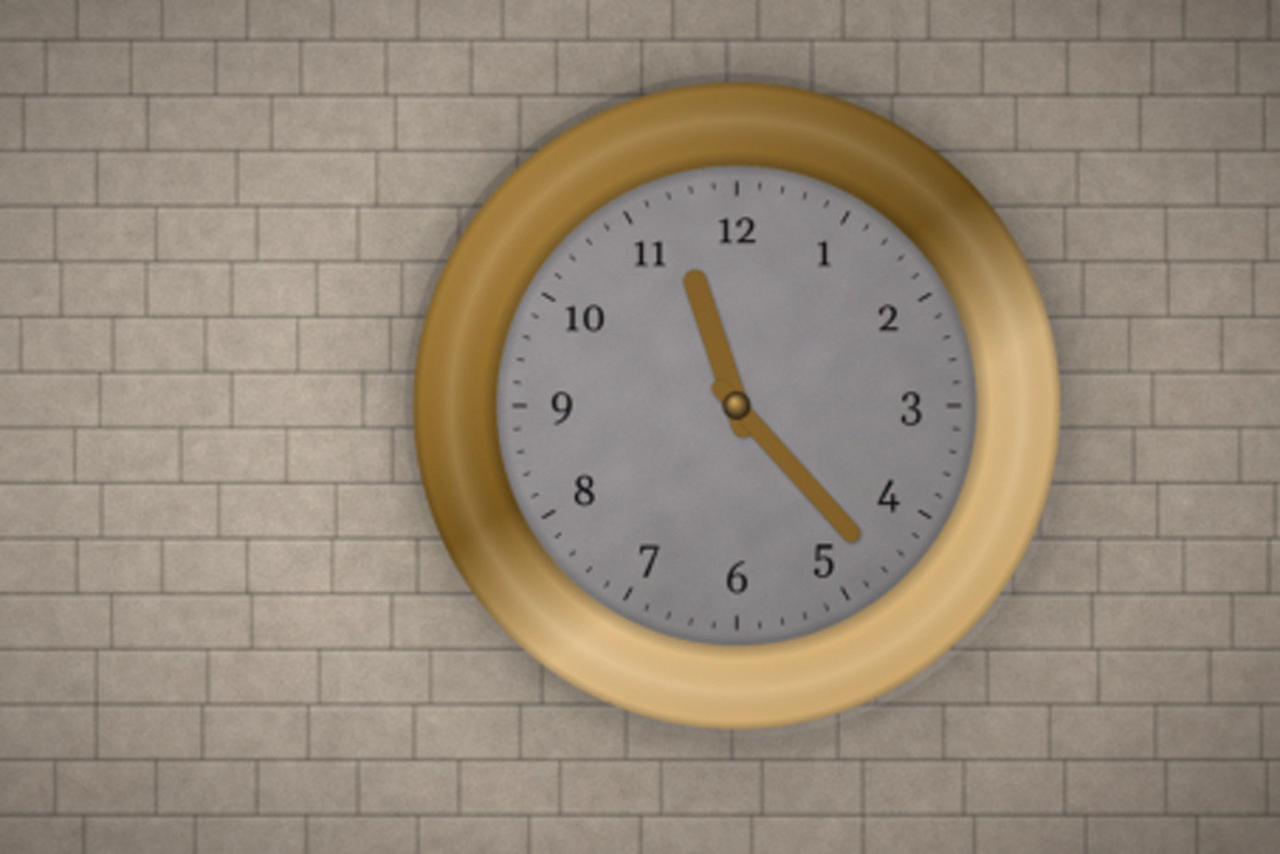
11:23
